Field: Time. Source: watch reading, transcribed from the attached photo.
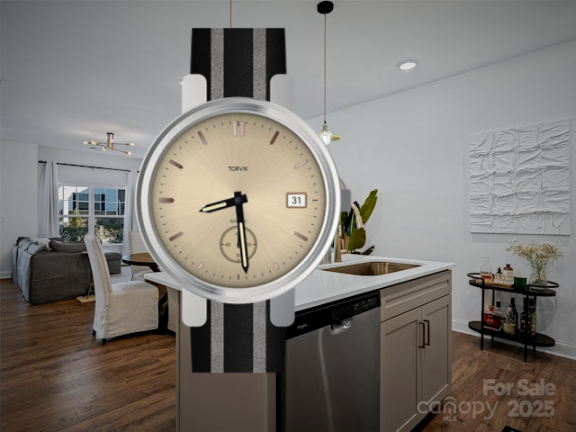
8:29
